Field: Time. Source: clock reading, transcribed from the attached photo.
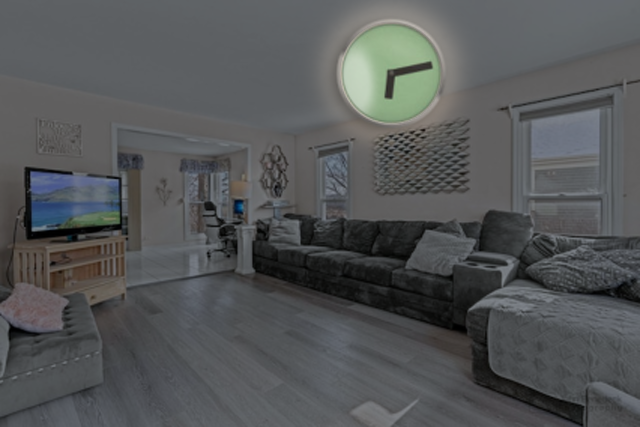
6:13
